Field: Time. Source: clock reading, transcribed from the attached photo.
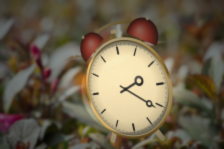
2:21
